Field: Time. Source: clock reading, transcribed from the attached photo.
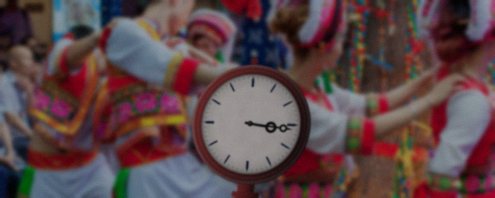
3:16
